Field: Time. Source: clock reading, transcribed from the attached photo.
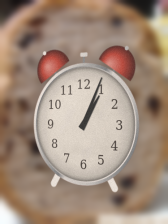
1:04
